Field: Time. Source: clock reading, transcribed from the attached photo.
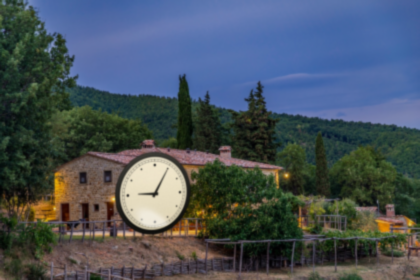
9:05
